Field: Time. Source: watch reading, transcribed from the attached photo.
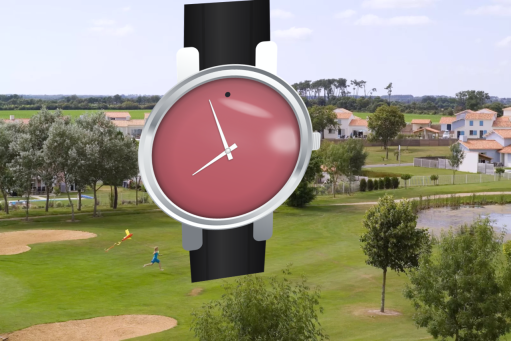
7:57
